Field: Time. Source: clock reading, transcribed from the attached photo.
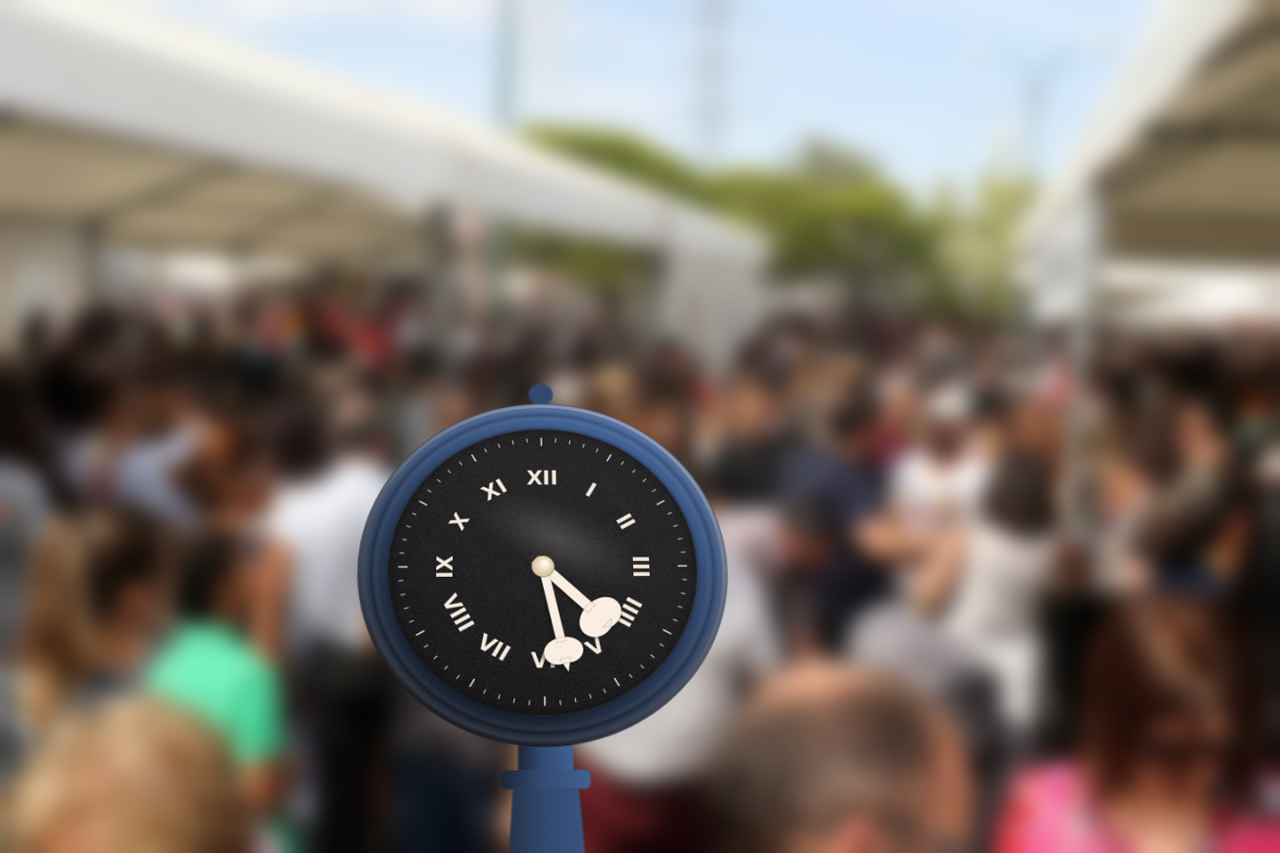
4:28
